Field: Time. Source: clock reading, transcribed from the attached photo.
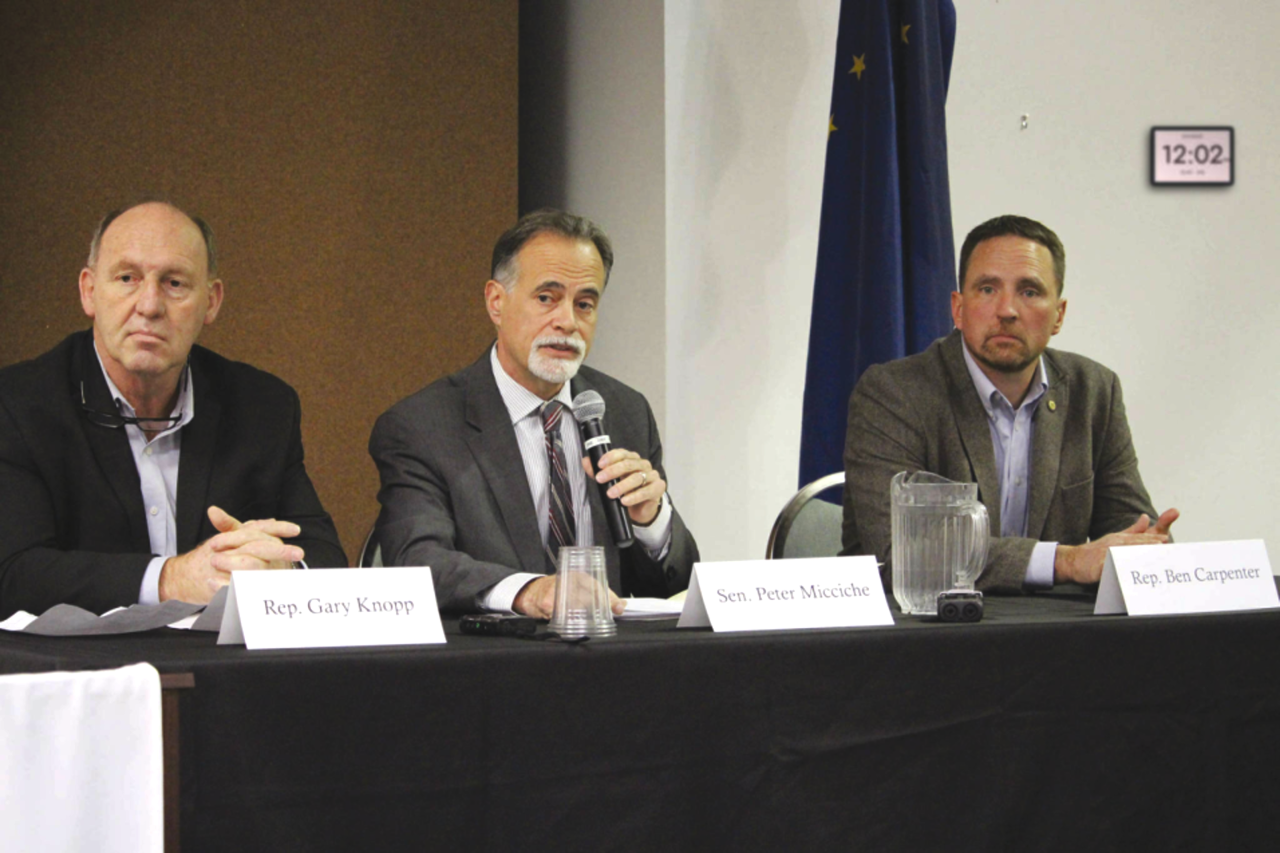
12:02
